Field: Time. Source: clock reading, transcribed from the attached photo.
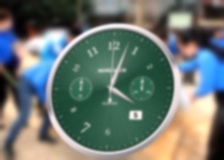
4:03
